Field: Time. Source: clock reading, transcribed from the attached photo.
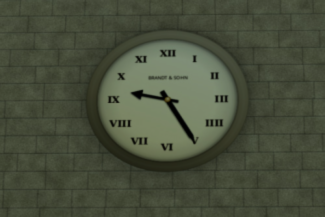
9:25
